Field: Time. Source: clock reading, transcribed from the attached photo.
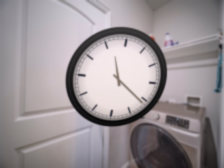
11:21
